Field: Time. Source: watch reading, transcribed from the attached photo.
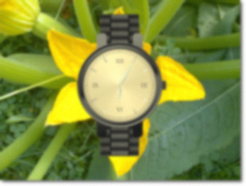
6:05
